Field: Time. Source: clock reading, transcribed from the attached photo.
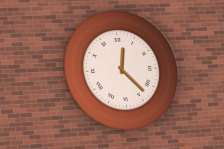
12:23
